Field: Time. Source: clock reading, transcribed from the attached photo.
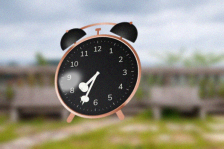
7:34
